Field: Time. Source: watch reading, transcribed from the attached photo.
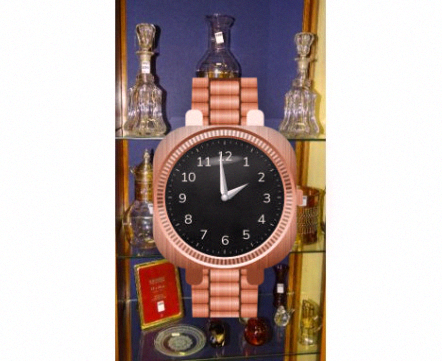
1:59
